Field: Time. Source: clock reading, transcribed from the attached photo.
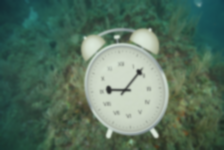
9:08
